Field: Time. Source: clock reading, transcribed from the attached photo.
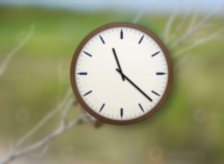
11:22
